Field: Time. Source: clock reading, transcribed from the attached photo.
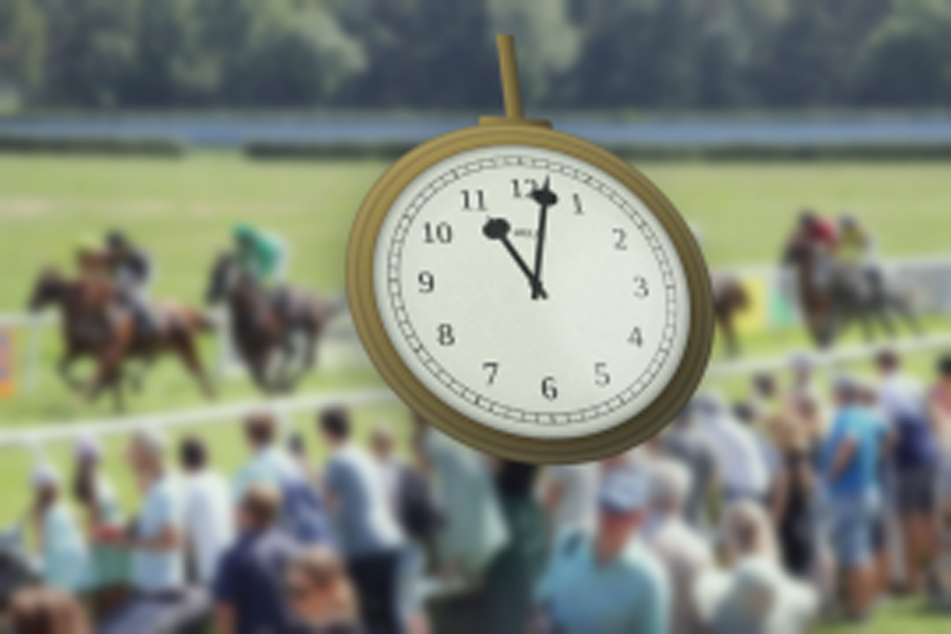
11:02
